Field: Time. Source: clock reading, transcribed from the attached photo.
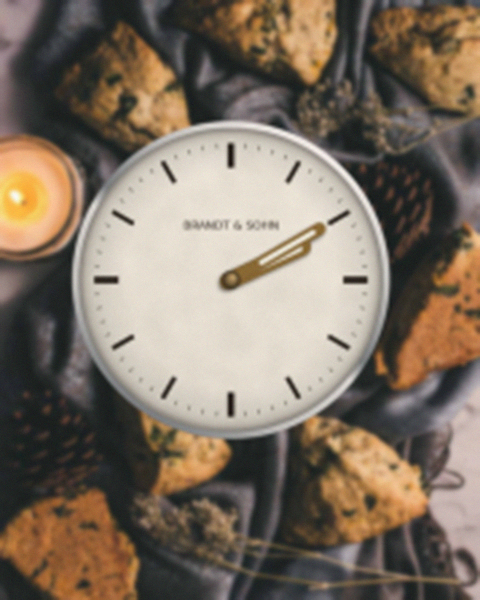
2:10
